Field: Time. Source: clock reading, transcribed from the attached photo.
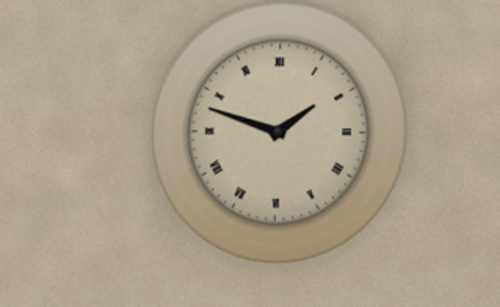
1:48
